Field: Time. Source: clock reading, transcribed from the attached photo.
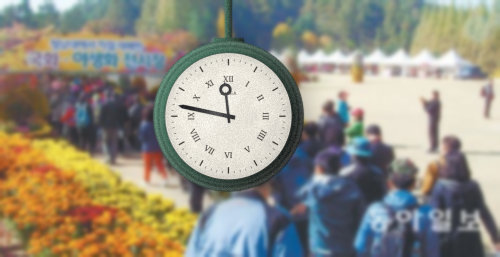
11:47
